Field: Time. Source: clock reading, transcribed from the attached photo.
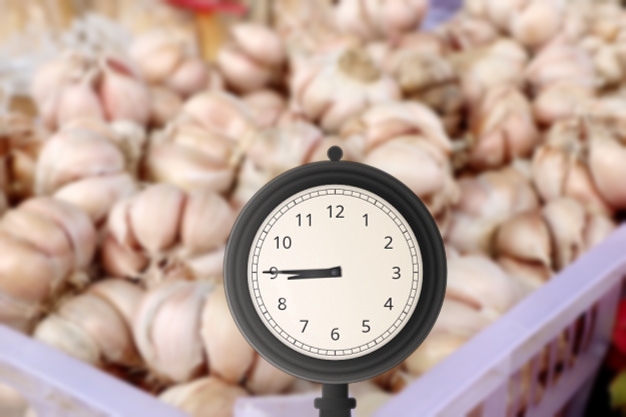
8:45
